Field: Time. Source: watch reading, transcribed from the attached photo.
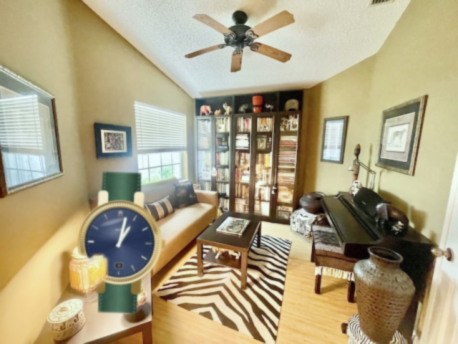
1:02
